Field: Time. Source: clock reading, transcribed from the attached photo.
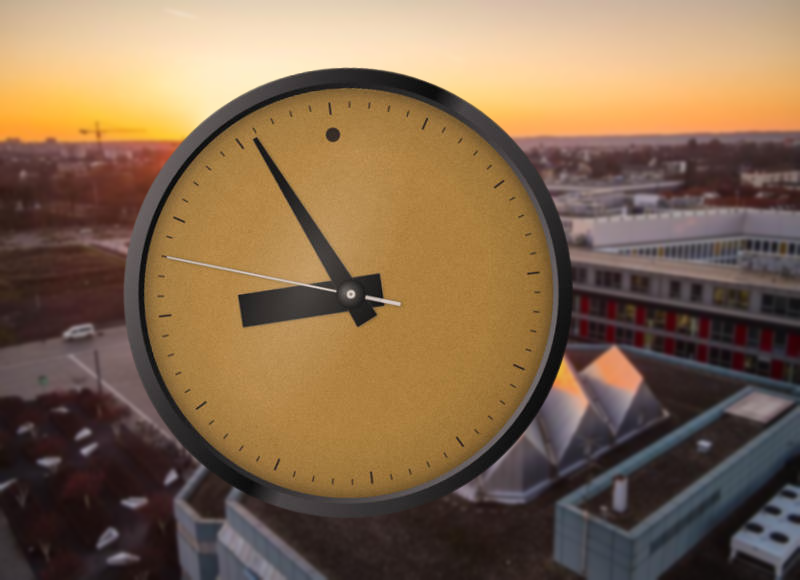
8:55:48
